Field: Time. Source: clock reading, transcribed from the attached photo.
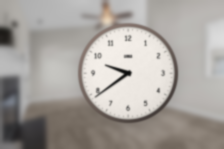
9:39
